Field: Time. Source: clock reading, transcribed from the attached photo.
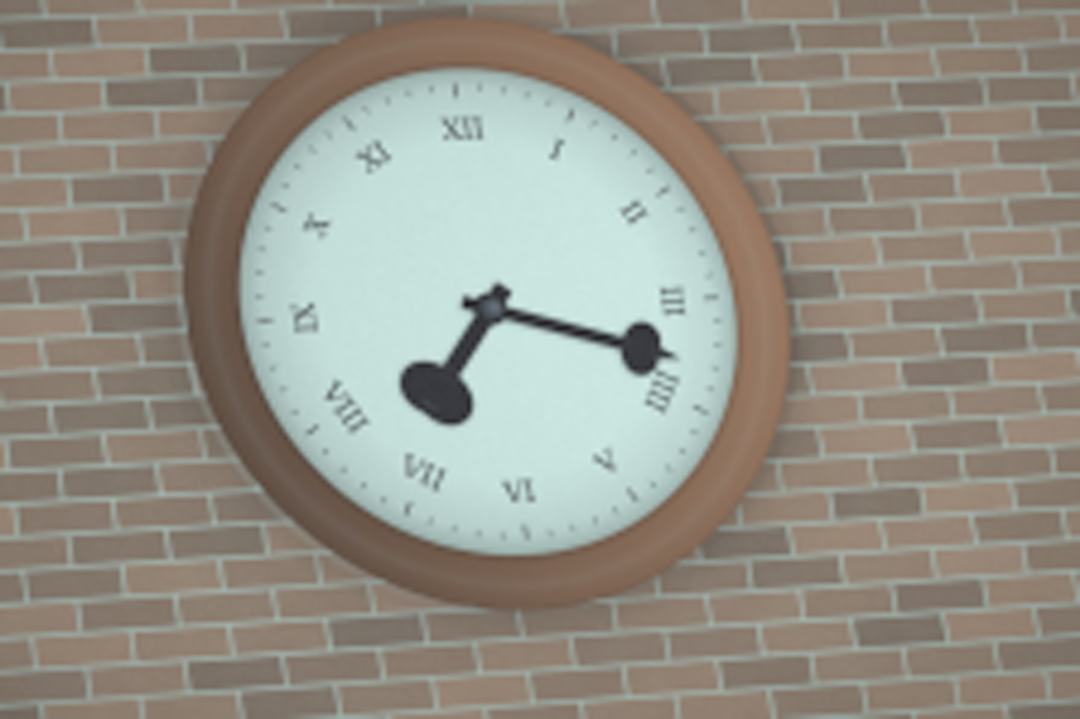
7:18
